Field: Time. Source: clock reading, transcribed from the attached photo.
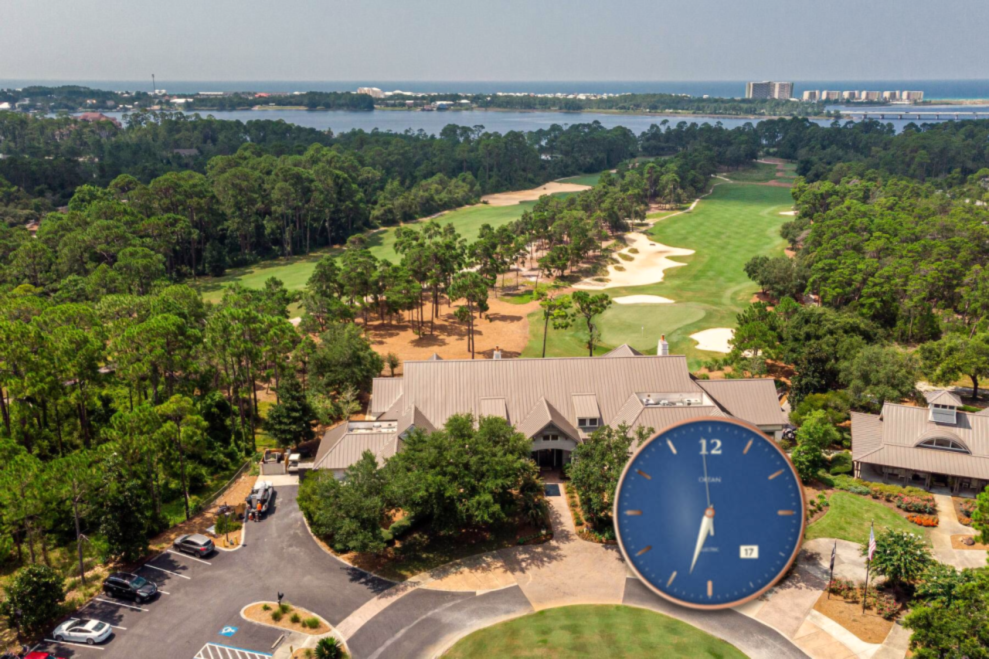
6:32:59
